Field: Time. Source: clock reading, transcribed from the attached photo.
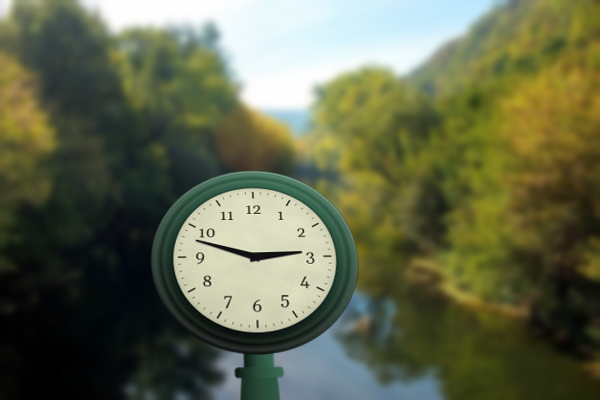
2:48
